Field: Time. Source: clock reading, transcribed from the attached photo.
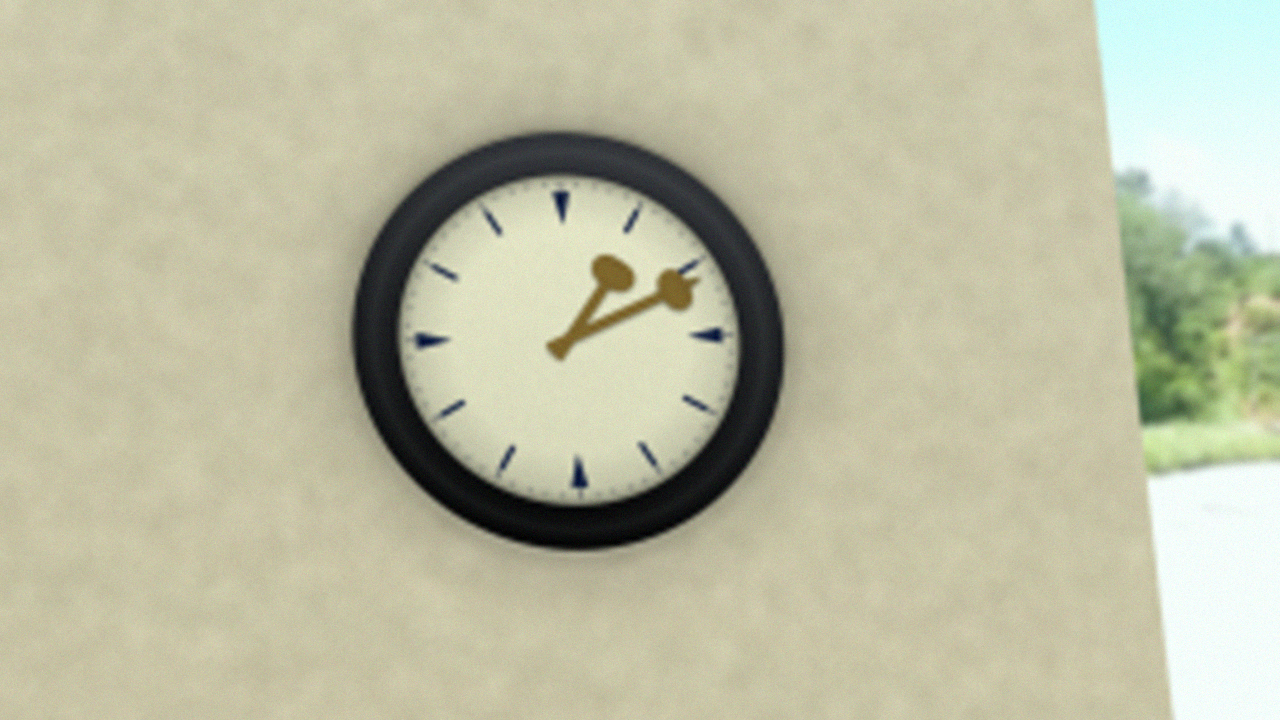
1:11
